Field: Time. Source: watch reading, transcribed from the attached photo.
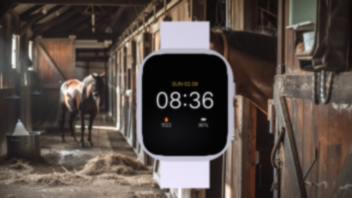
8:36
